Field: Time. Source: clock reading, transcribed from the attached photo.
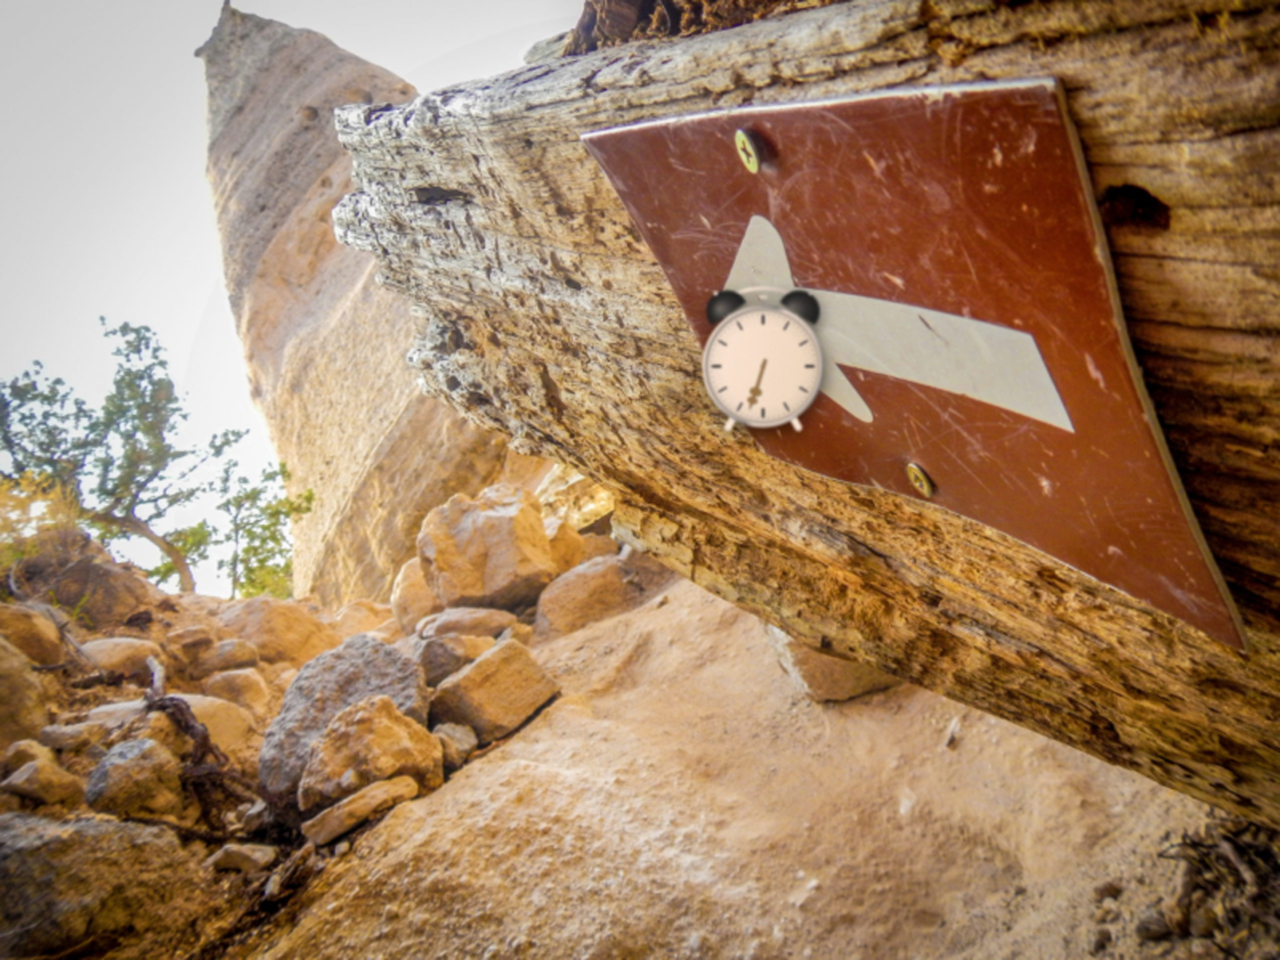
6:33
